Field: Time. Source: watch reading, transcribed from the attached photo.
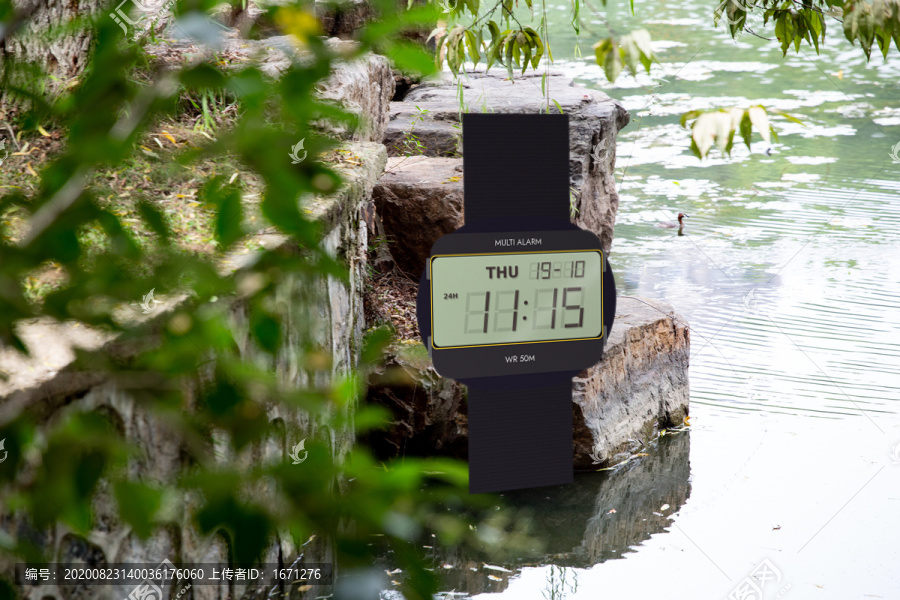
11:15
